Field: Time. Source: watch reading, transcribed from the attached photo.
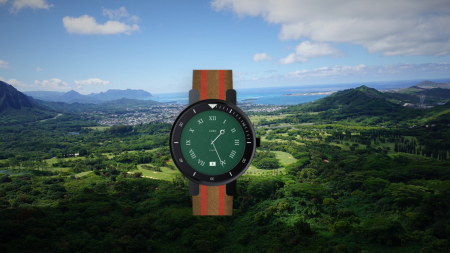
1:26
